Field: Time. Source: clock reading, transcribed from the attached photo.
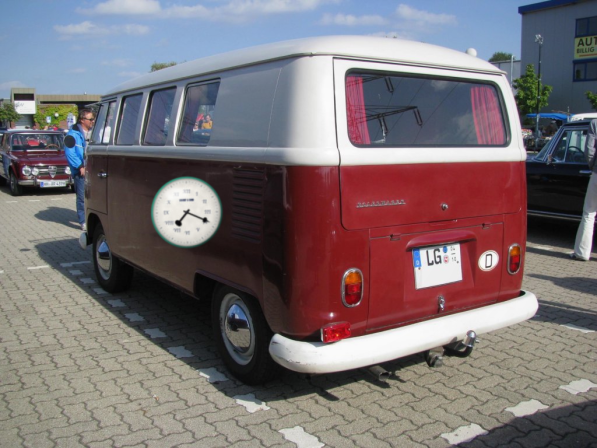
7:19
